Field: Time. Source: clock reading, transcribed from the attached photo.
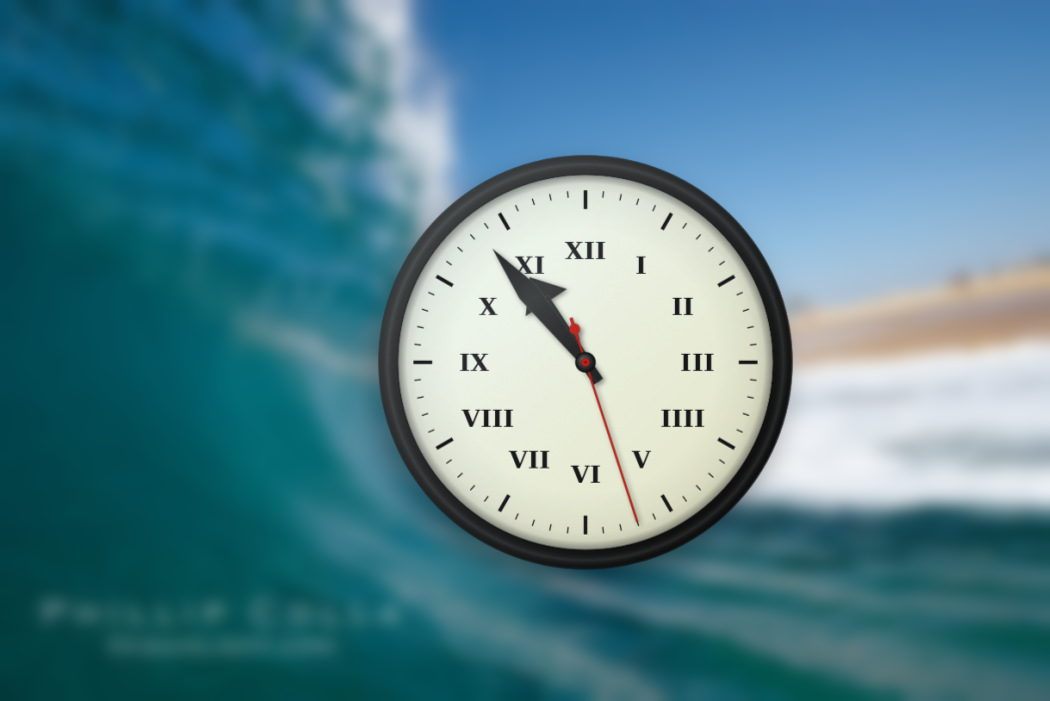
10:53:27
